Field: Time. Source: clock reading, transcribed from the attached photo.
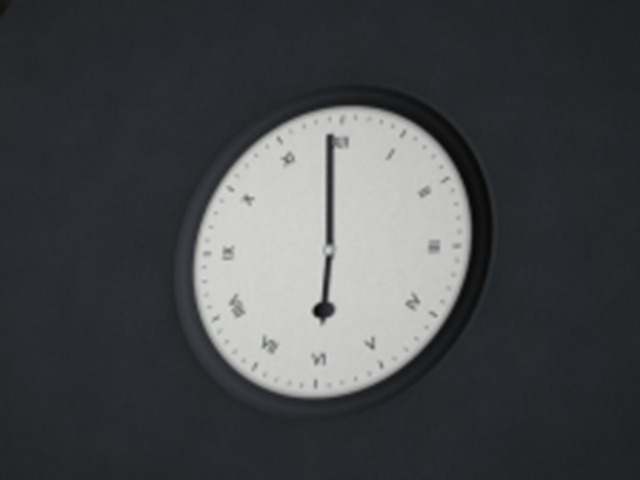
5:59
